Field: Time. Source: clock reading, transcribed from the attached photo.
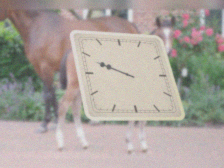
9:49
